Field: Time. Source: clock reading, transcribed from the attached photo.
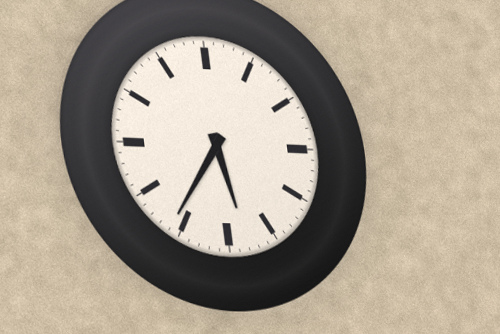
5:36
